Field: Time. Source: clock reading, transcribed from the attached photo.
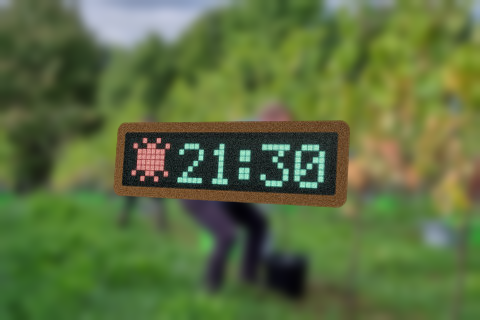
21:30
